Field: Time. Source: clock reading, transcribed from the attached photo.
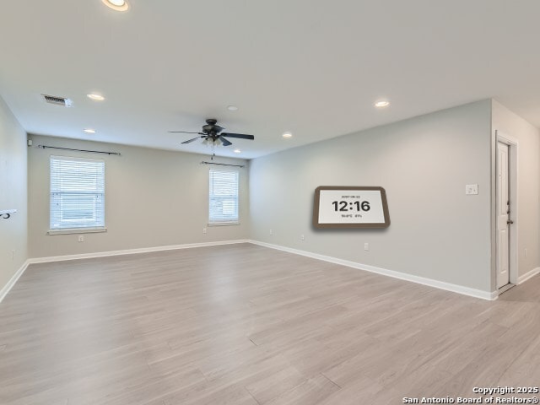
12:16
